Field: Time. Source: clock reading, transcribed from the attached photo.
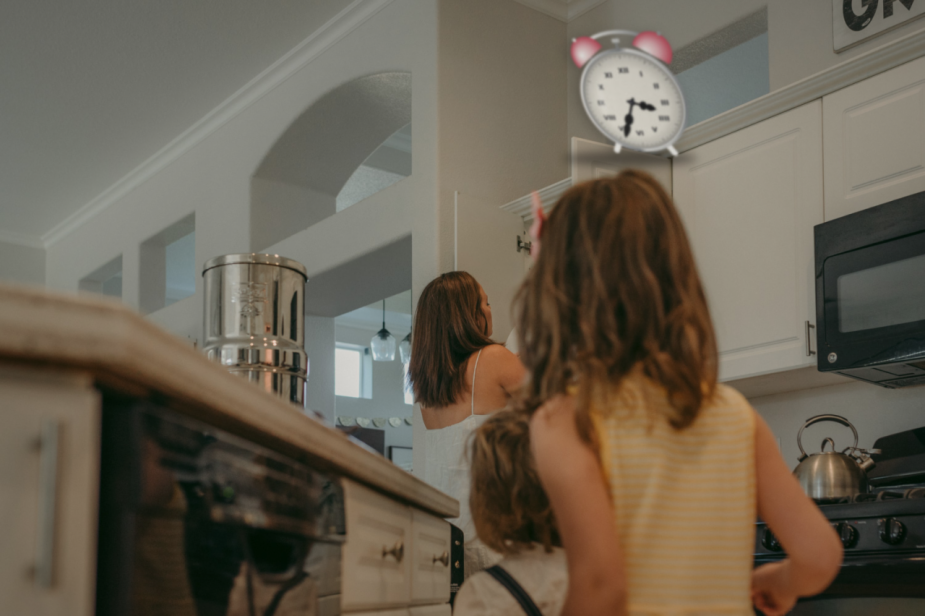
3:34
